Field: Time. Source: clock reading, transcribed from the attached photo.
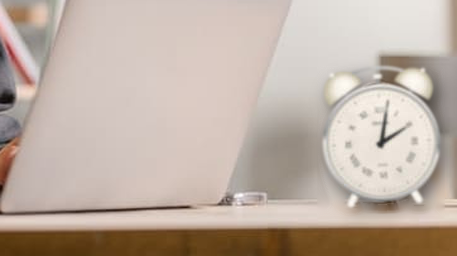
2:02
